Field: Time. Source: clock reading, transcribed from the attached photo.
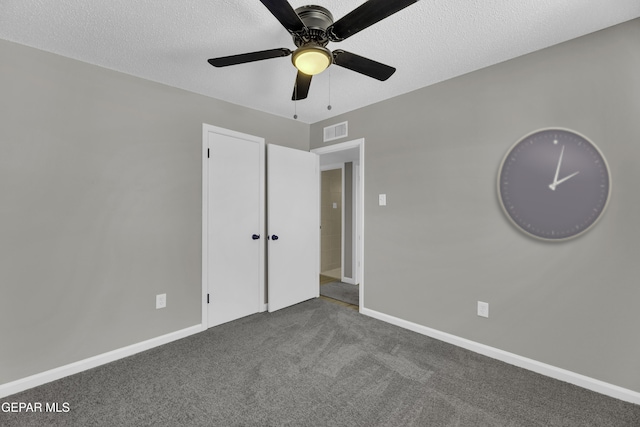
2:02
